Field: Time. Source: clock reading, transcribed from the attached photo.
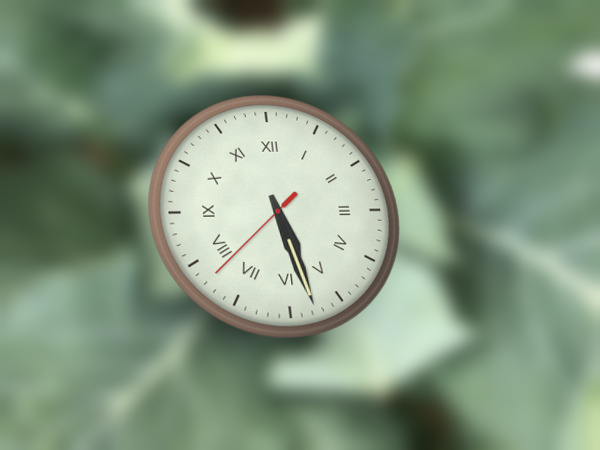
5:27:38
